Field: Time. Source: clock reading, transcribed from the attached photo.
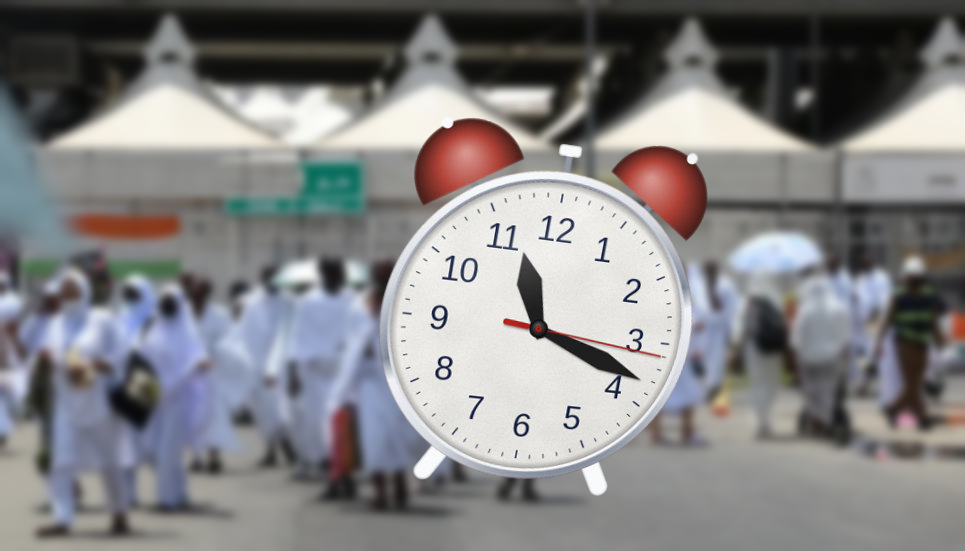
11:18:16
